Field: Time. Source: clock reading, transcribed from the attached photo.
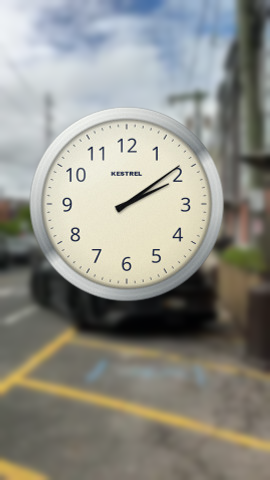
2:09
